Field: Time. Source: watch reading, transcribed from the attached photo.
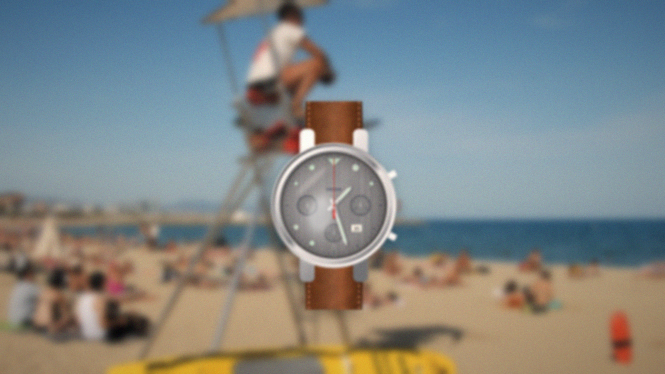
1:27
